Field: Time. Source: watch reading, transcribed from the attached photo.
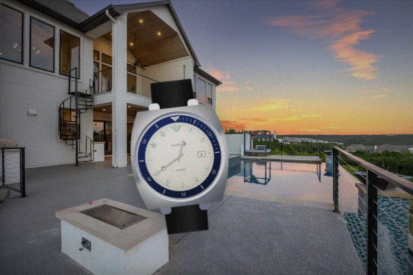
12:40
